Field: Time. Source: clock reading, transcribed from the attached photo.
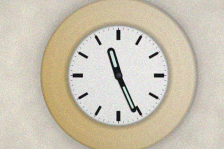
11:26
